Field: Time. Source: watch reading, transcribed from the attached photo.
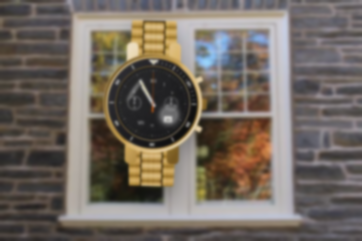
10:55
